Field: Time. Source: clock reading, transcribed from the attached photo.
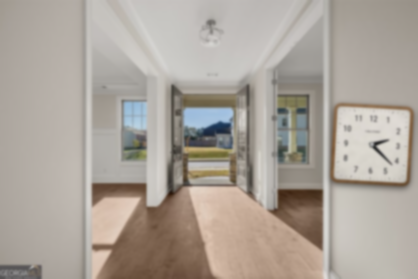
2:22
